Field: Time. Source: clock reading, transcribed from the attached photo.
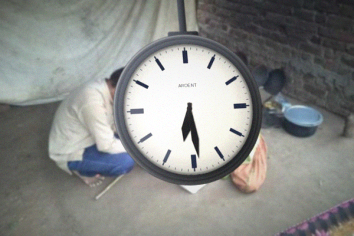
6:29
